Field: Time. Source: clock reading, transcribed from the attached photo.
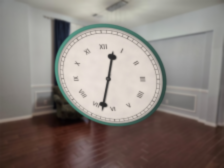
12:33
